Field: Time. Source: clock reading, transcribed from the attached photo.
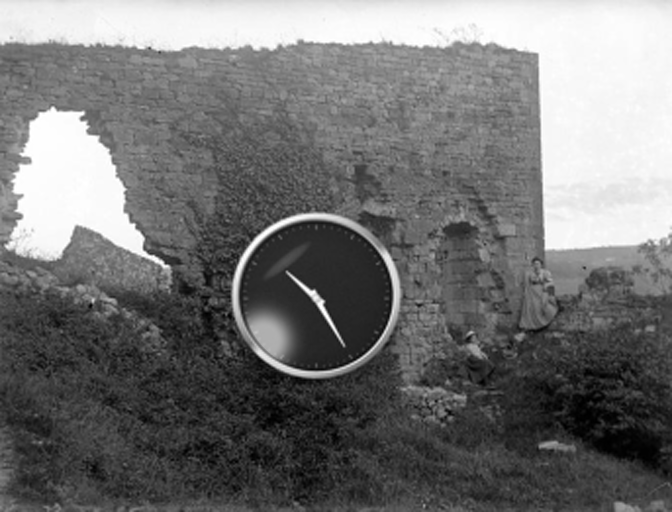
10:25
